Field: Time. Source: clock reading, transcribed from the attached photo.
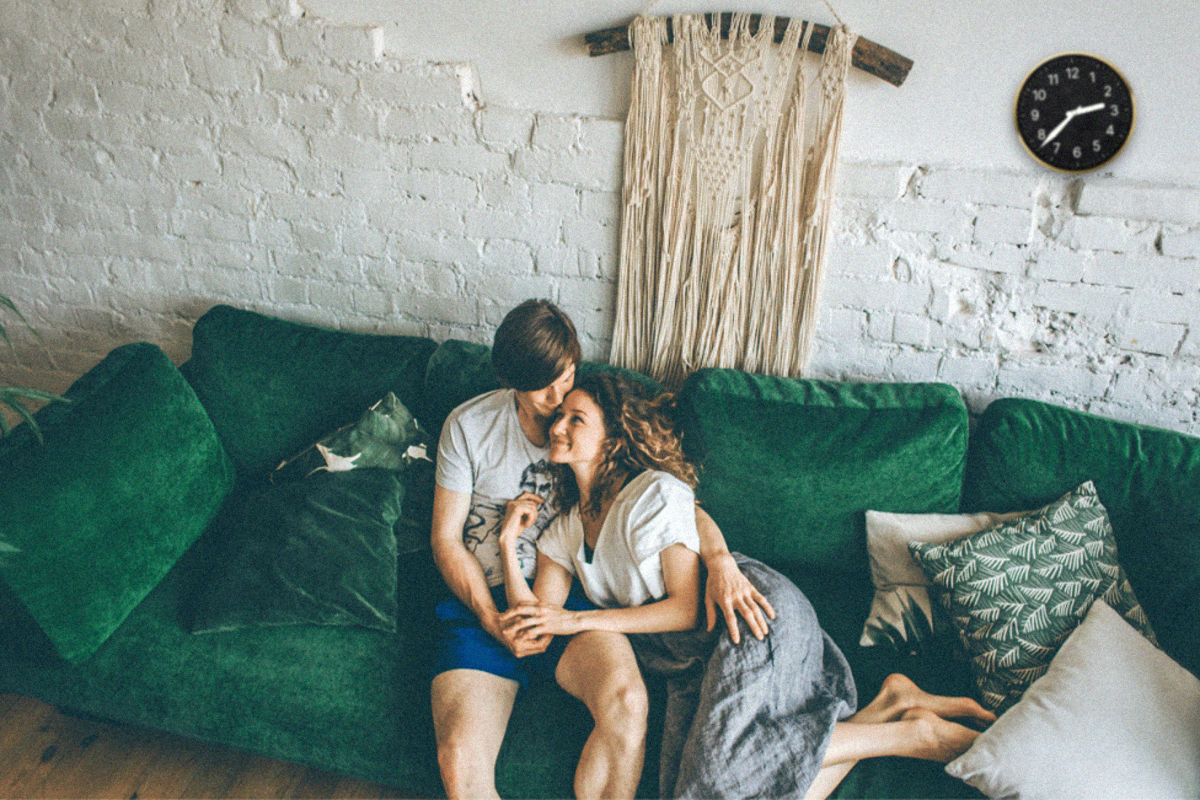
2:38
